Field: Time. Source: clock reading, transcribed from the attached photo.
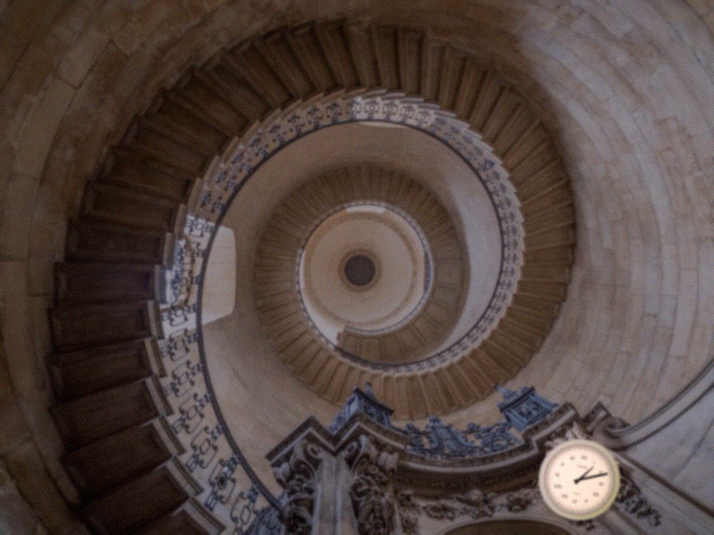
1:11
